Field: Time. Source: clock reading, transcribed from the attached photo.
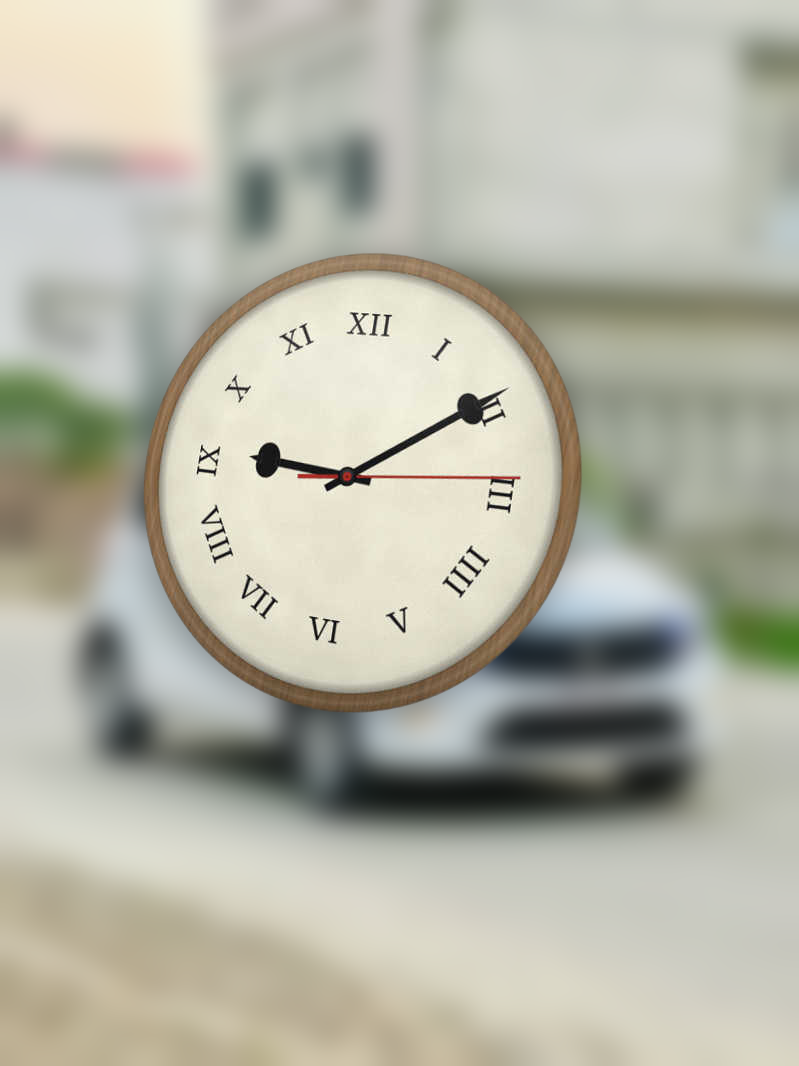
9:09:14
